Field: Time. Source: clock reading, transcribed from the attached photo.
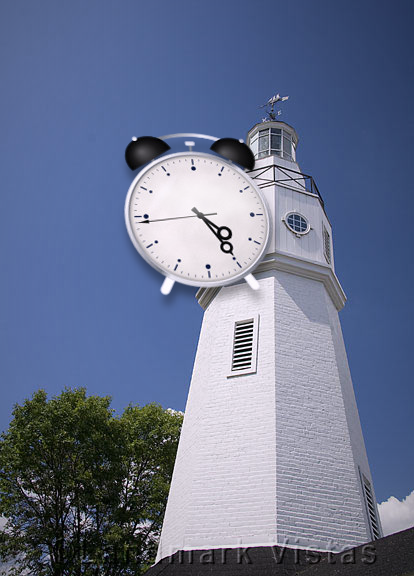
4:24:44
